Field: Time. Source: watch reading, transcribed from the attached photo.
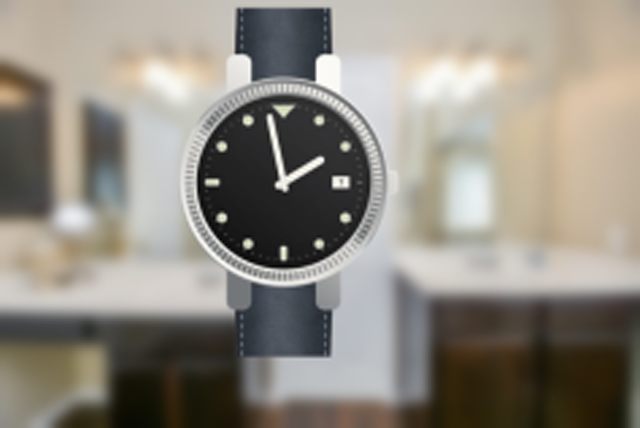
1:58
